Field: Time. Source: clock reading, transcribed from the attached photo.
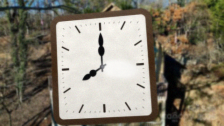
8:00
